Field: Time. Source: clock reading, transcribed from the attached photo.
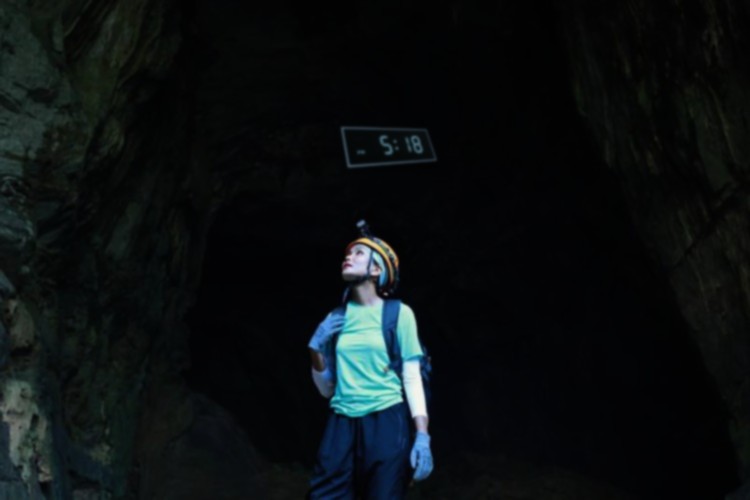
5:18
